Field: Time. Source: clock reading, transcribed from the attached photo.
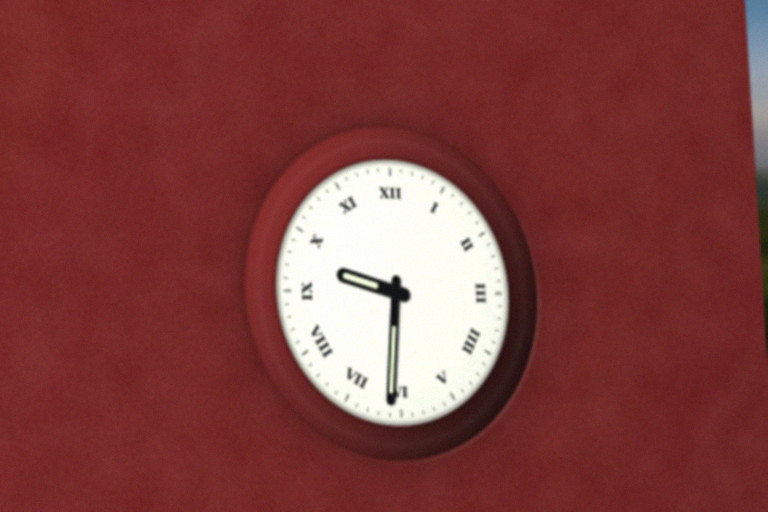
9:31
